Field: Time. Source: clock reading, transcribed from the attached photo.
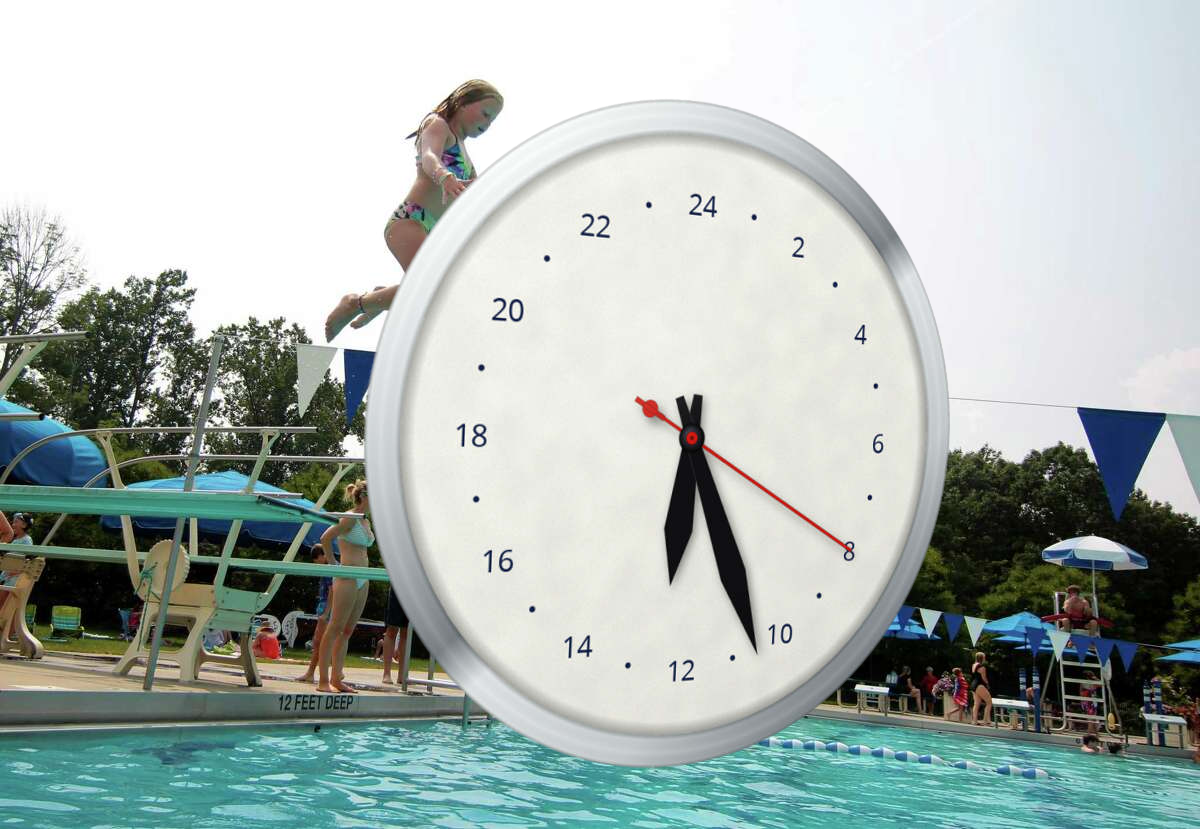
12:26:20
